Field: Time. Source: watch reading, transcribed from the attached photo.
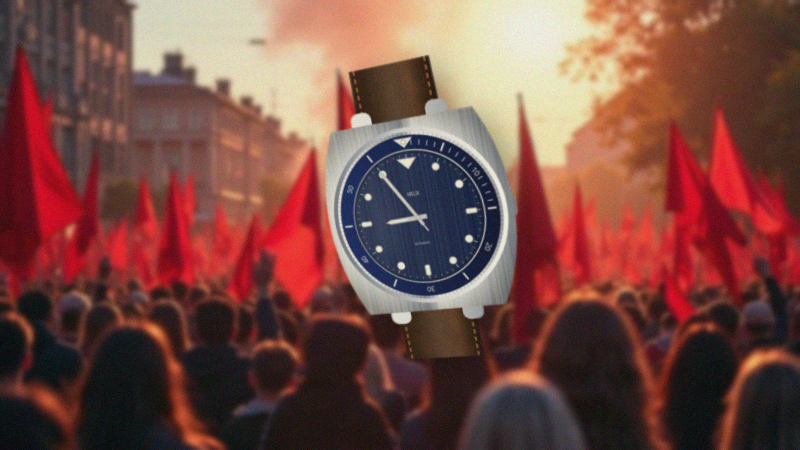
8:54:55
